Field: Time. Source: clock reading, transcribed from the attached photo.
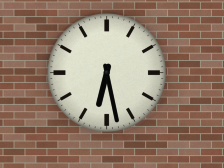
6:28
